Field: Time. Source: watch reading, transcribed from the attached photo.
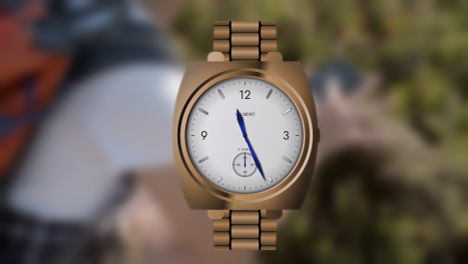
11:26
